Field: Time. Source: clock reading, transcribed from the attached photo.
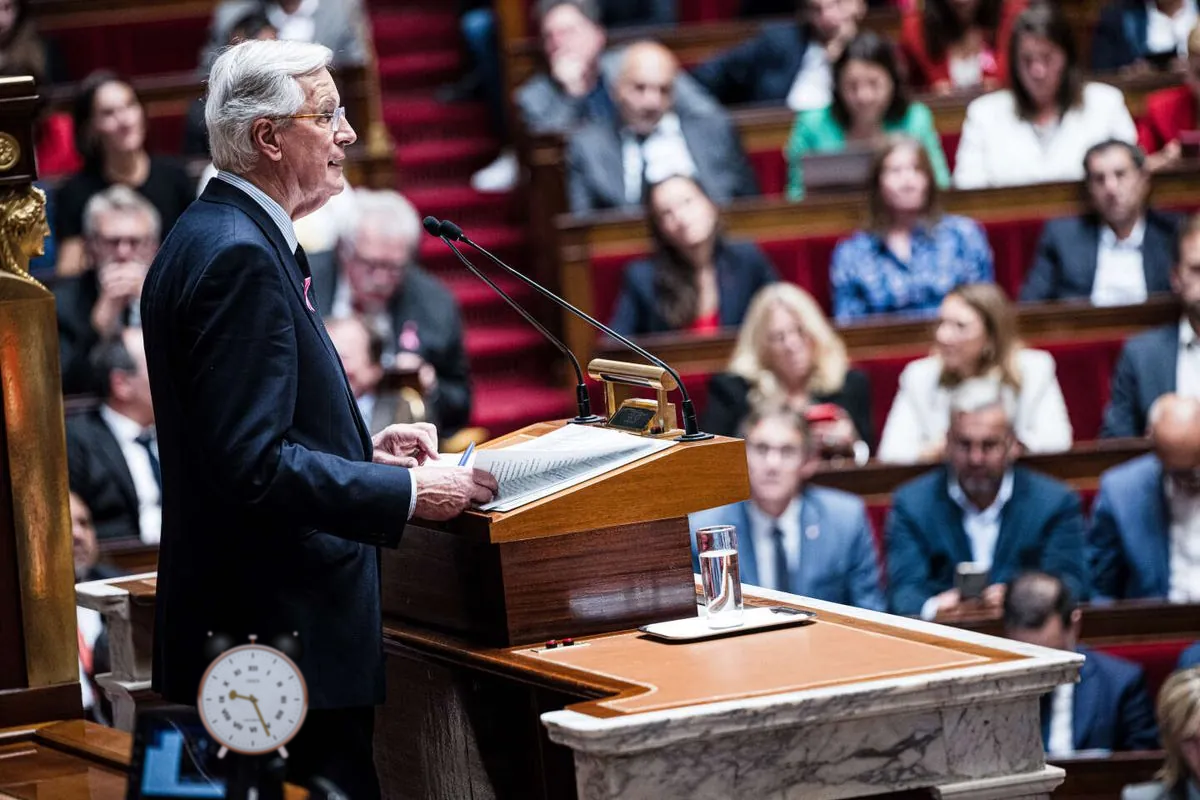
9:26
